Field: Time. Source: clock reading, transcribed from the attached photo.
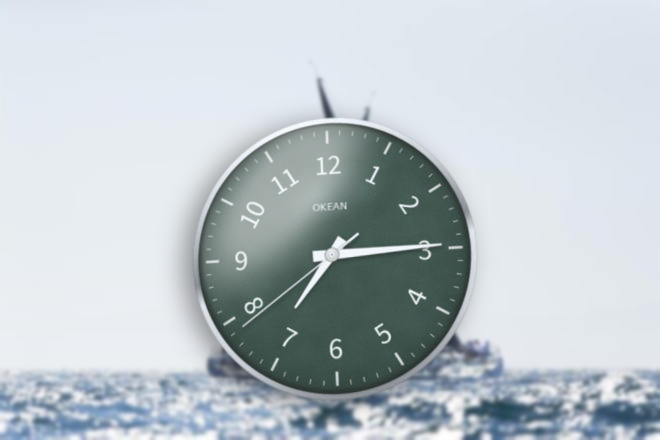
7:14:39
